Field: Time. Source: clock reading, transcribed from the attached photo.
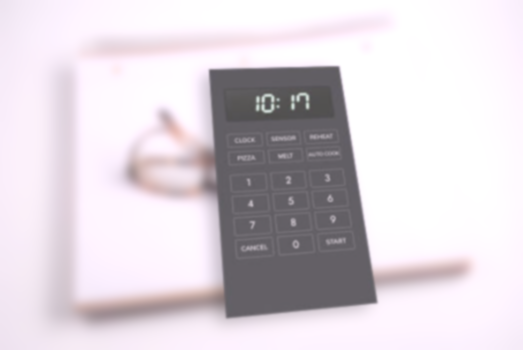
10:17
